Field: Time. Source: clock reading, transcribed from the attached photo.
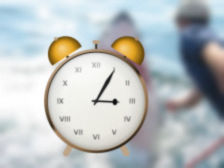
3:05
